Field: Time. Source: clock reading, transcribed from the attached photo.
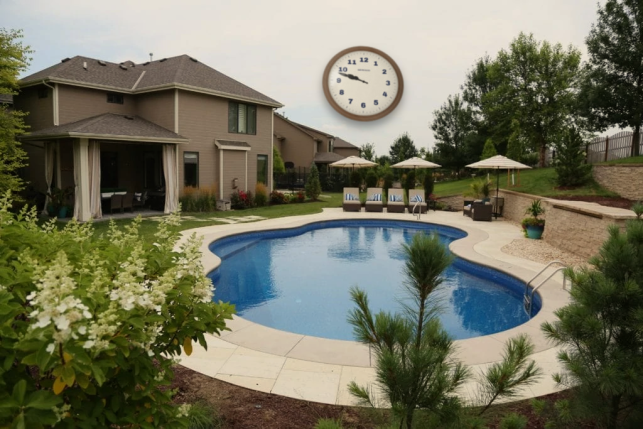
9:48
